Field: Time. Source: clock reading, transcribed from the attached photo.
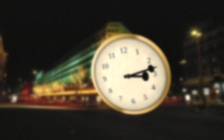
3:13
